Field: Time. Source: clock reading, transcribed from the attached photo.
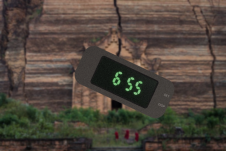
6:55
